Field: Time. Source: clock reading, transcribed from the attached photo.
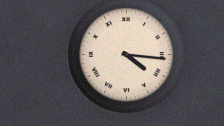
4:16
